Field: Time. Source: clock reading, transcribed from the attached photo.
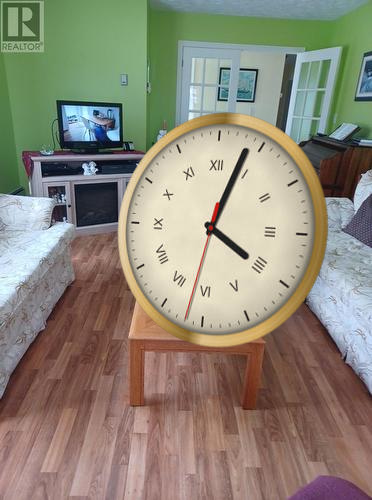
4:03:32
